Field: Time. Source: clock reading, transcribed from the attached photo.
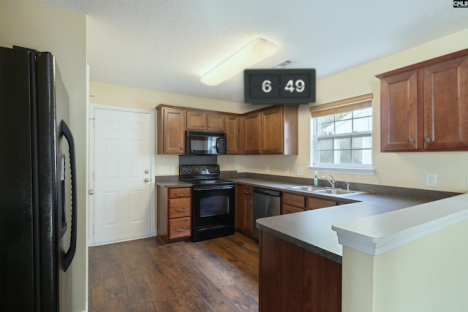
6:49
